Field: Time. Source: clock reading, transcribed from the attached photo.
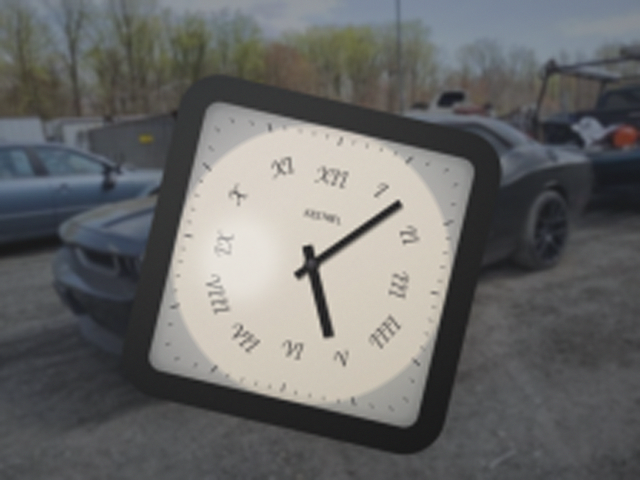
5:07
